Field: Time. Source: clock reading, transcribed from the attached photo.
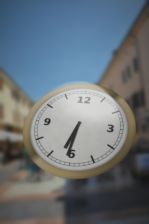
6:31
